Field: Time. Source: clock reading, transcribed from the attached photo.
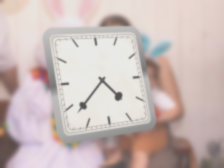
4:38
